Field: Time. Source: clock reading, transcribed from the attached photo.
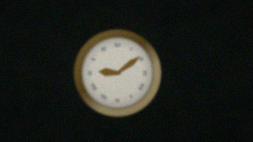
9:09
